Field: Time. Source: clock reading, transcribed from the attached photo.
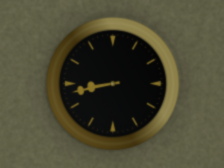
8:43
